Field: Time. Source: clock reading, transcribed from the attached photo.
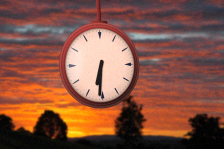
6:31
